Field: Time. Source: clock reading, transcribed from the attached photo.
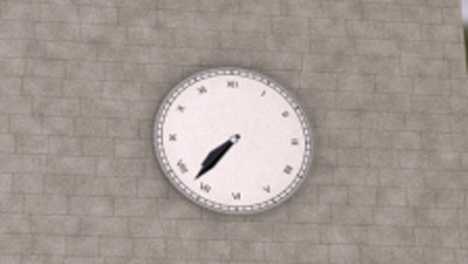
7:37
